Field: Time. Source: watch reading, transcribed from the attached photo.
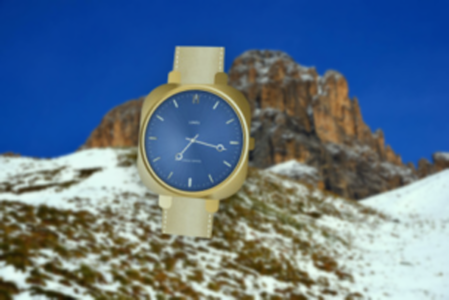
7:17
